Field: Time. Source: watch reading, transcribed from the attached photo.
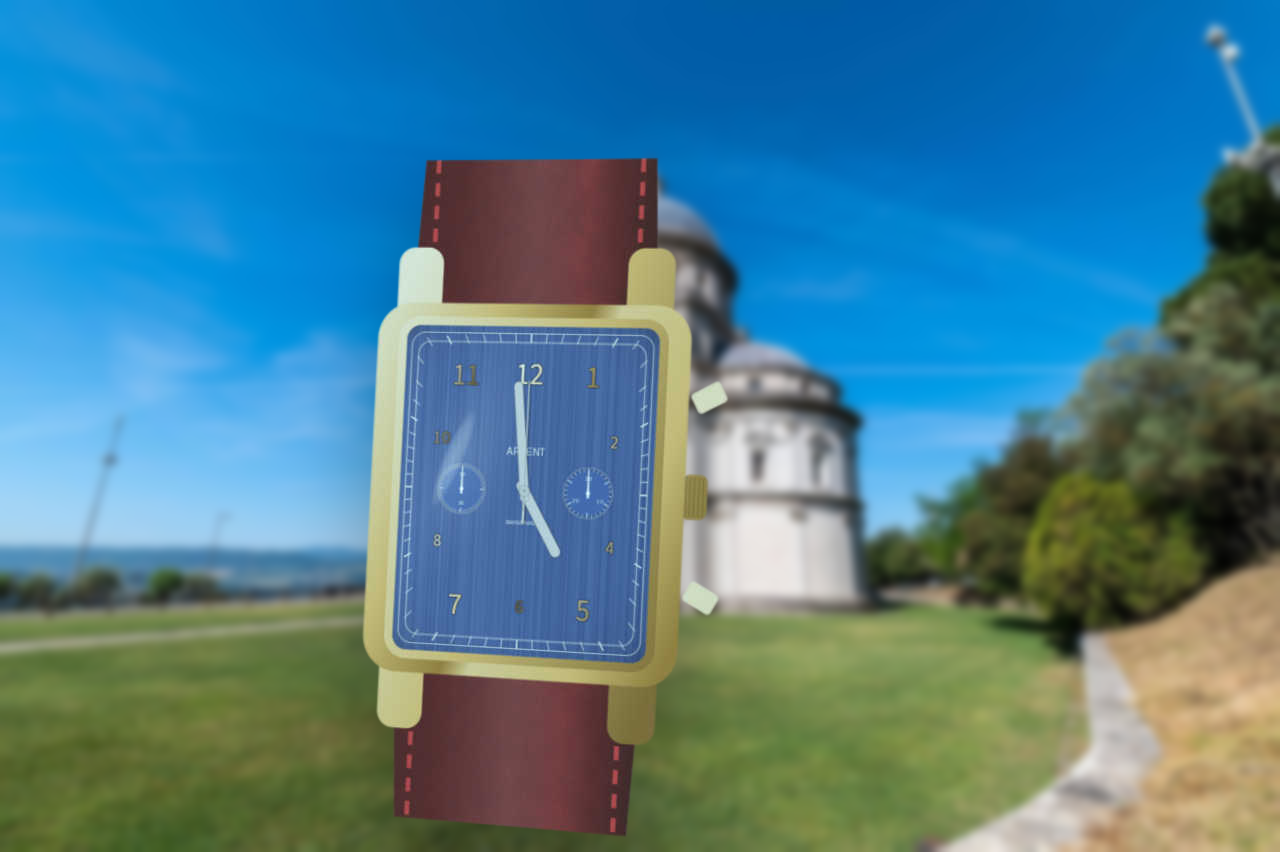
4:59
